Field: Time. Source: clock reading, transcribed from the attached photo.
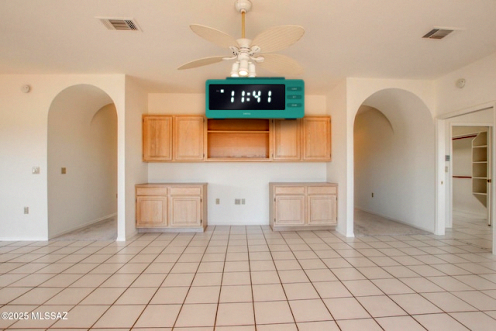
11:41
